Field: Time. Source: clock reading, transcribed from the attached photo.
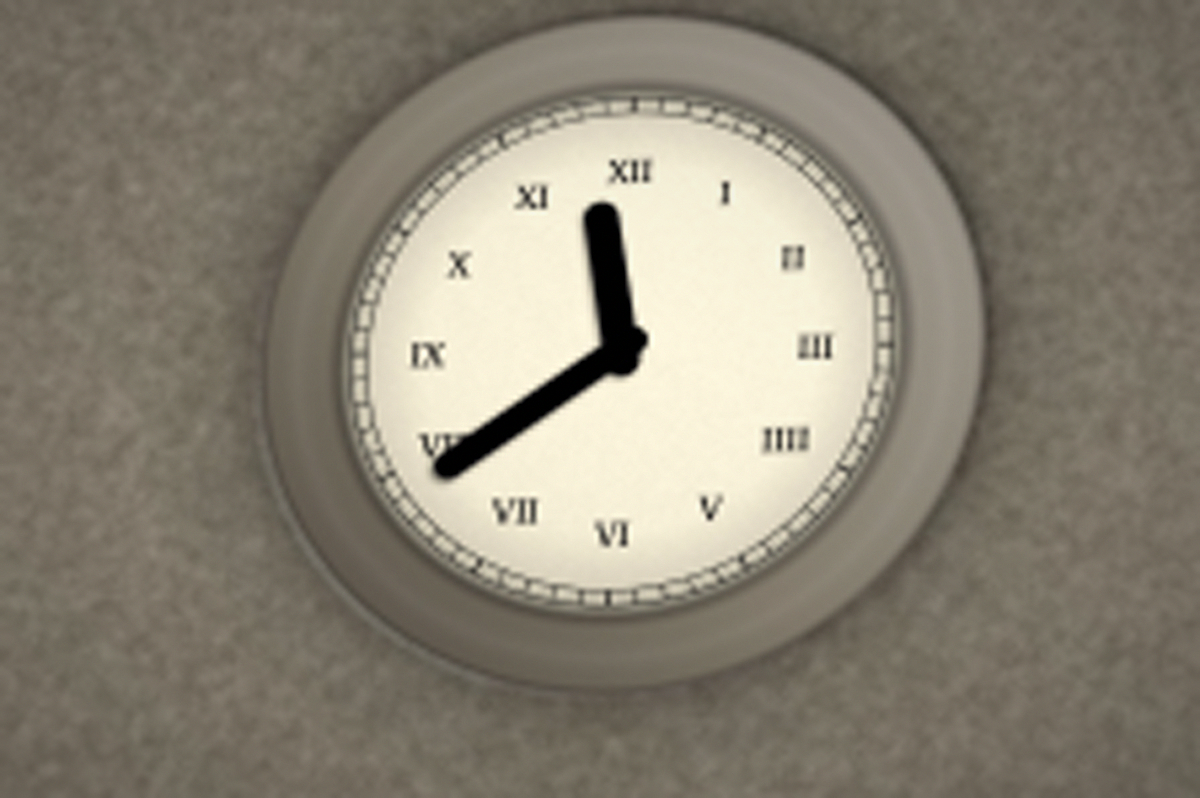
11:39
